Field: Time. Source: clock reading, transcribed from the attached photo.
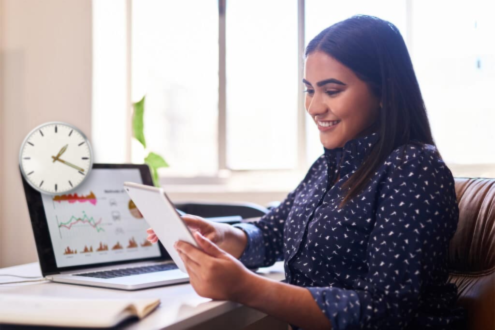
1:19
